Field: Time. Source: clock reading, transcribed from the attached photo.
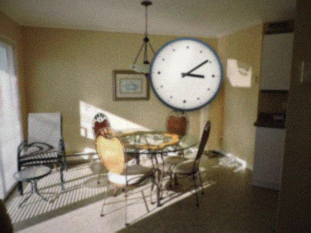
3:09
